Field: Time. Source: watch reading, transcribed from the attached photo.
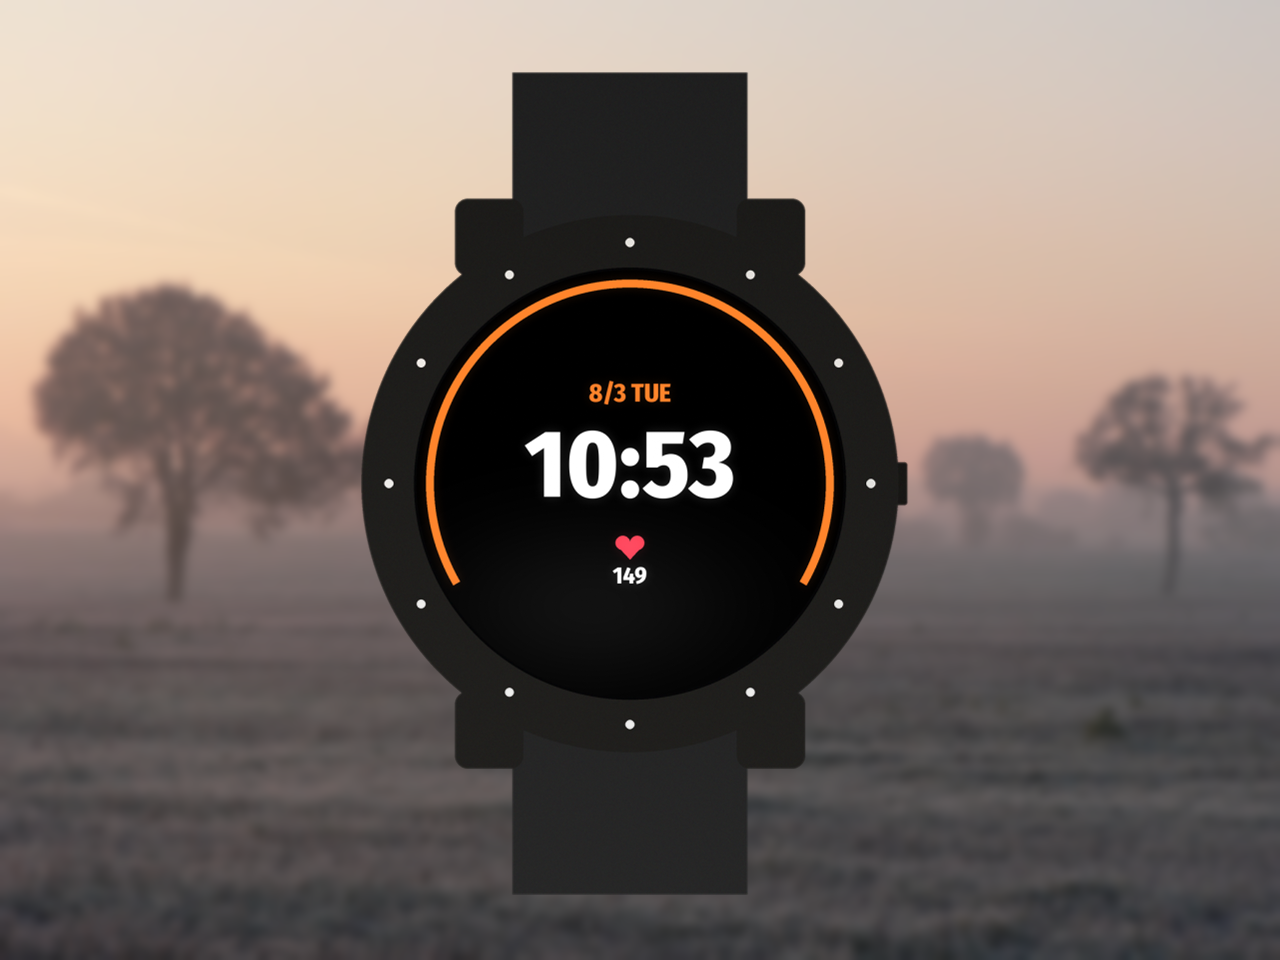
10:53
